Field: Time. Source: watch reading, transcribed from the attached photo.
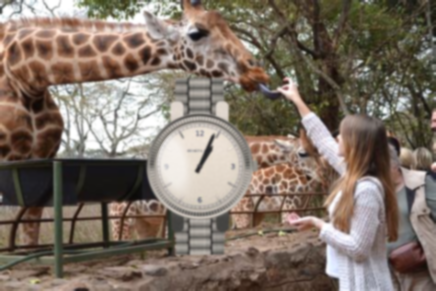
1:04
